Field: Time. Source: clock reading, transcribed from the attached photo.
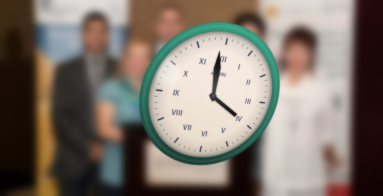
3:59
